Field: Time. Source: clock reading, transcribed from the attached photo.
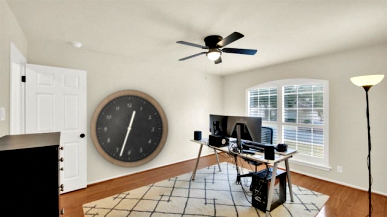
12:33
